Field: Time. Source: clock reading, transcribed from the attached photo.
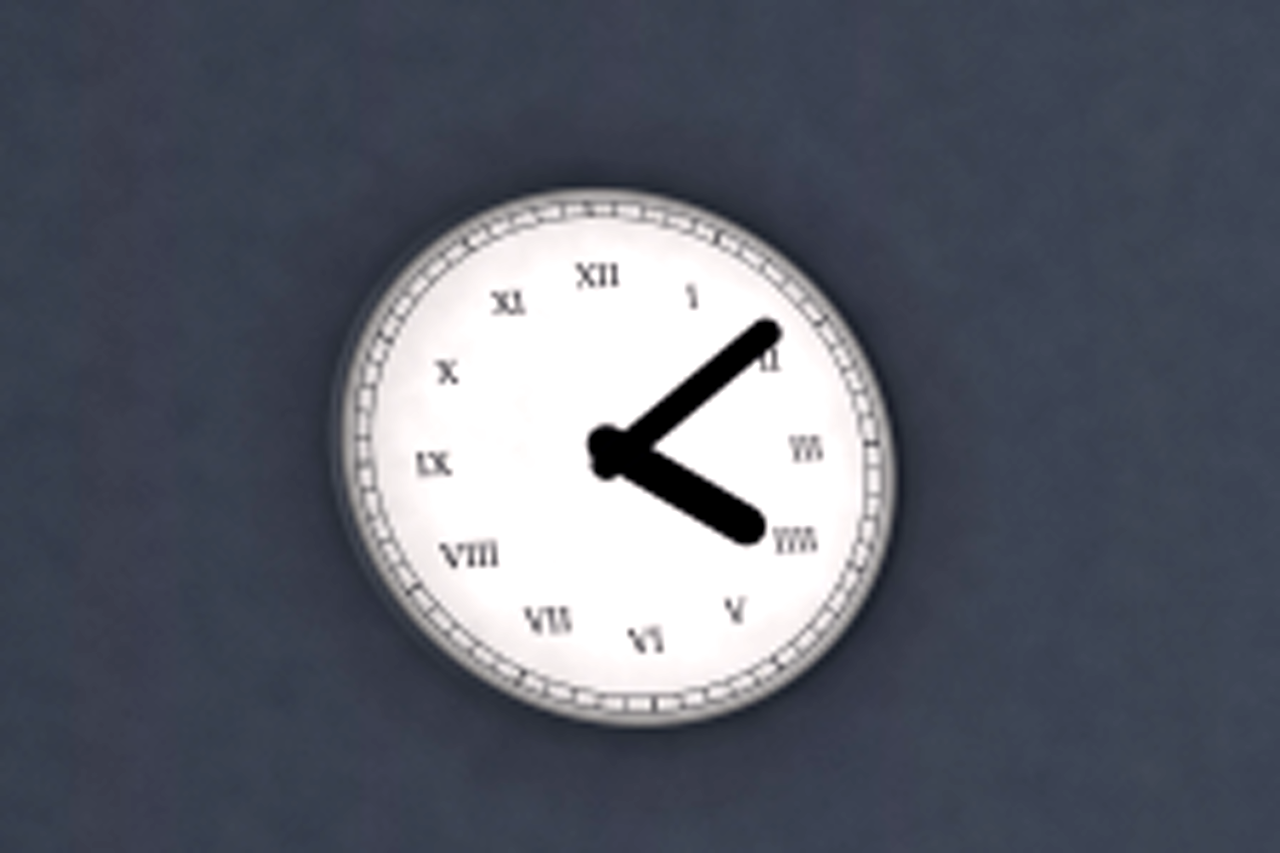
4:09
